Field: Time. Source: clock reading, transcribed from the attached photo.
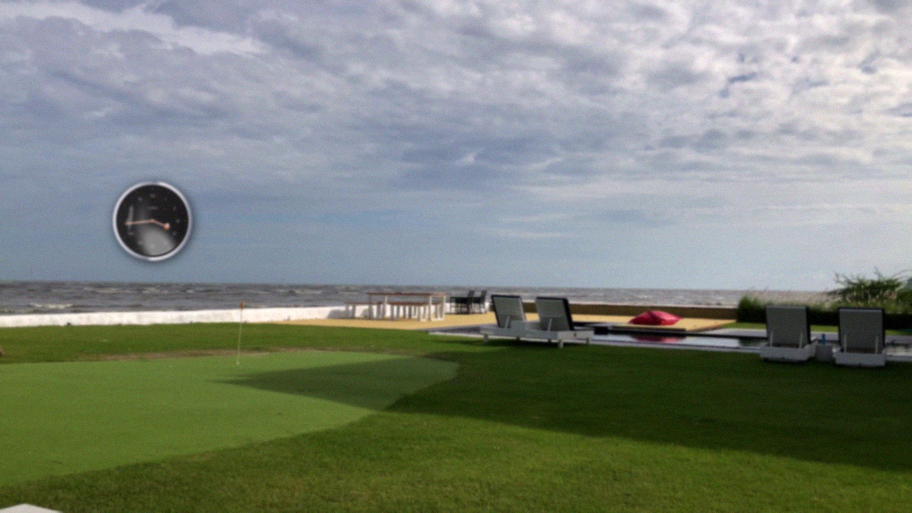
3:44
